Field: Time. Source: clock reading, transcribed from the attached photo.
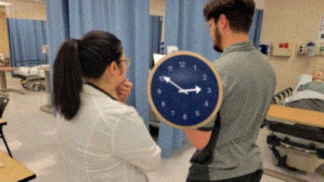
2:51
